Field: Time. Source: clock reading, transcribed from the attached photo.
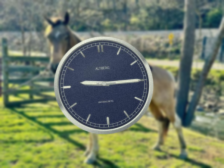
9:15
